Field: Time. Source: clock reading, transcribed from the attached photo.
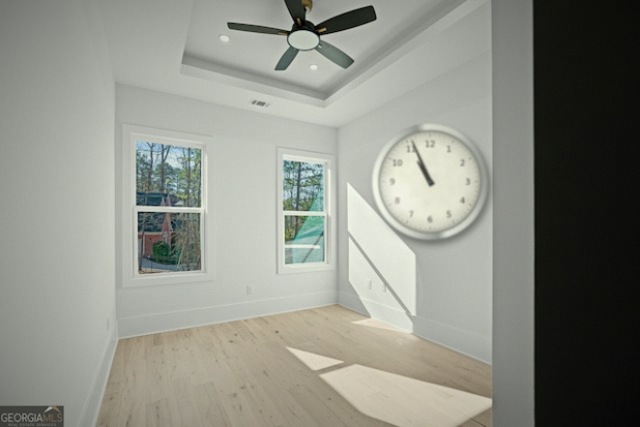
10:56
